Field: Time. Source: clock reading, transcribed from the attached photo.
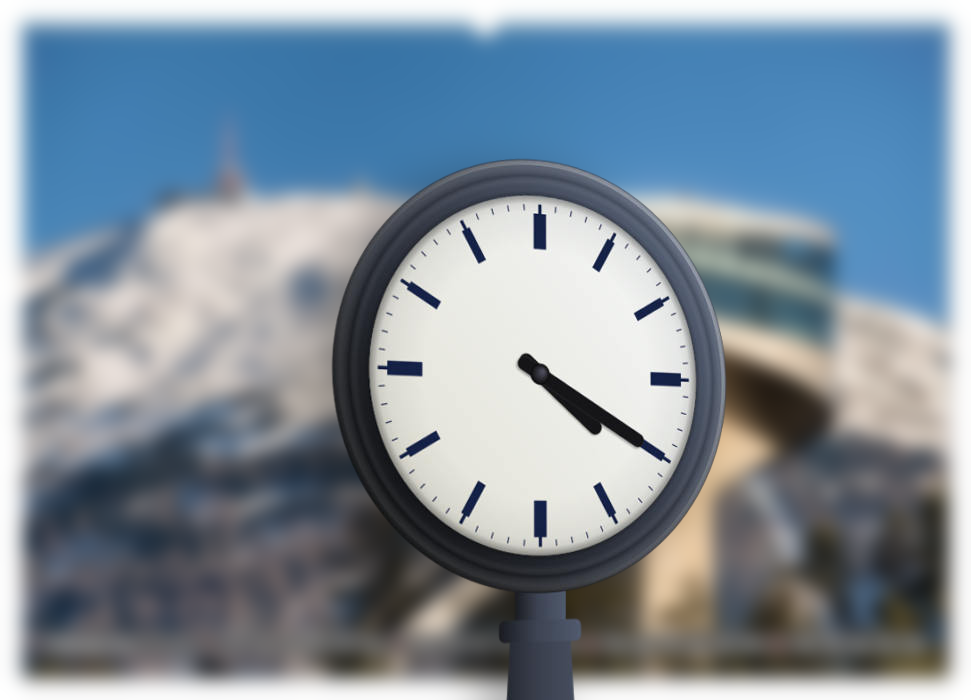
4:20
